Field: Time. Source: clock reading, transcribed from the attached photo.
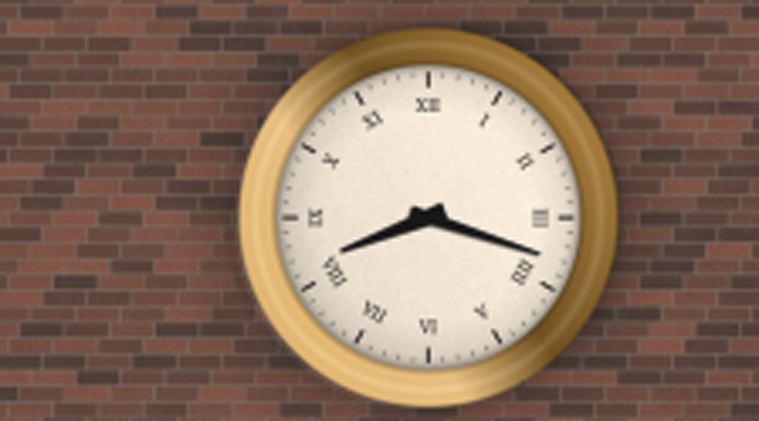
8:18
